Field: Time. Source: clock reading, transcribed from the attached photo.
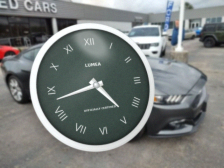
4:43
